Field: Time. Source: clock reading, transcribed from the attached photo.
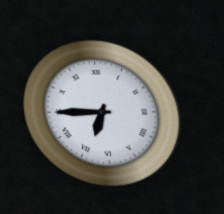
6:45
